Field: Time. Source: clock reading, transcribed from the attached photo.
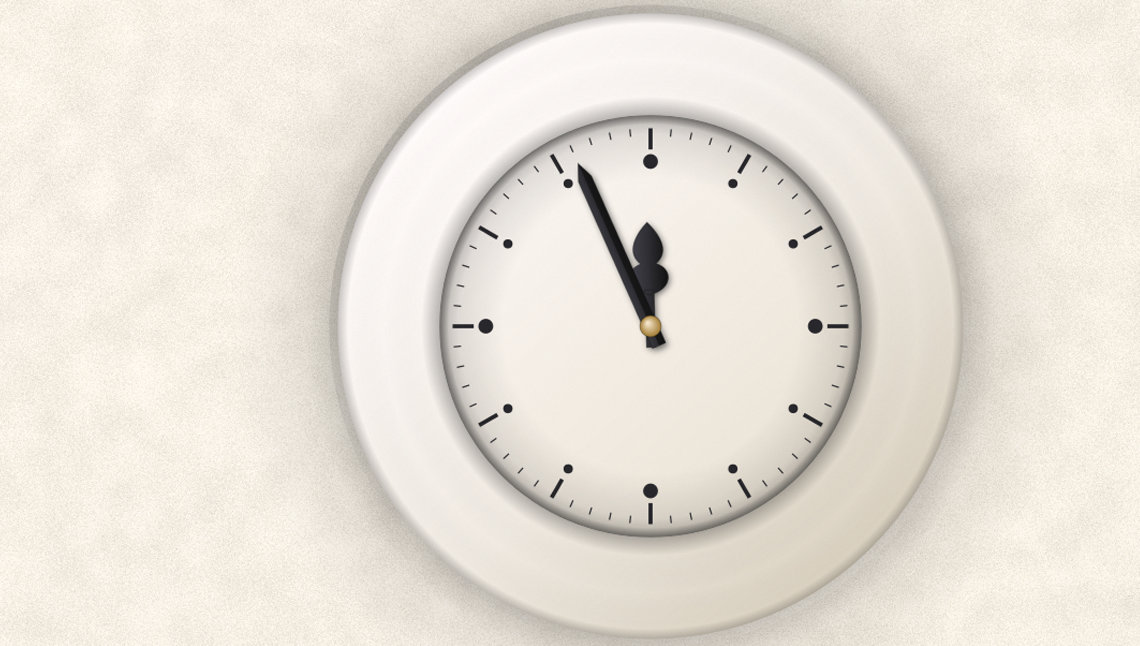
11:56
